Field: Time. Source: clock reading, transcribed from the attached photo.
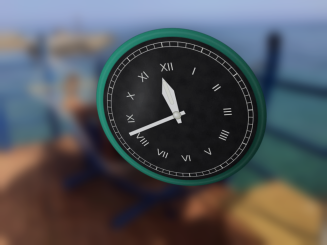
11:42
